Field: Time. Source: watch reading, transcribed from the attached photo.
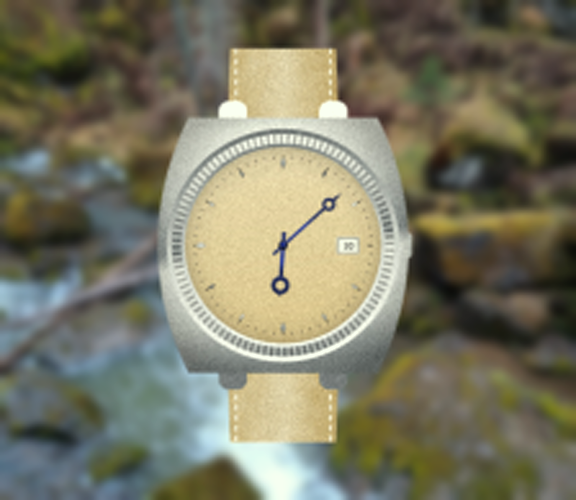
6:08
